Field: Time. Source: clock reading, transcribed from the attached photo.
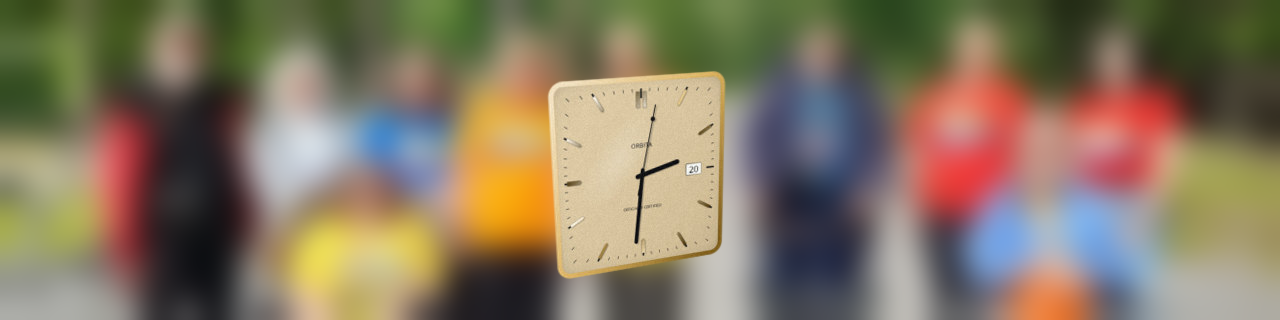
2:31:02
